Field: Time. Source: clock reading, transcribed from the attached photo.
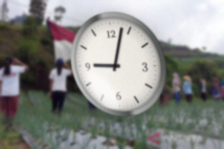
9:03
